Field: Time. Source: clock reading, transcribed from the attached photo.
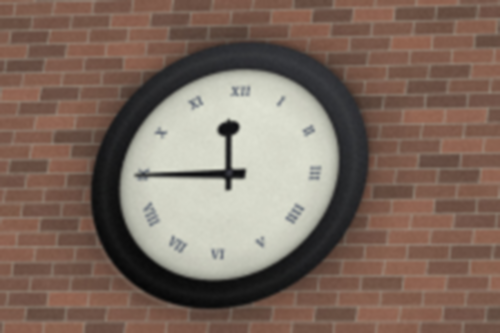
11:45
